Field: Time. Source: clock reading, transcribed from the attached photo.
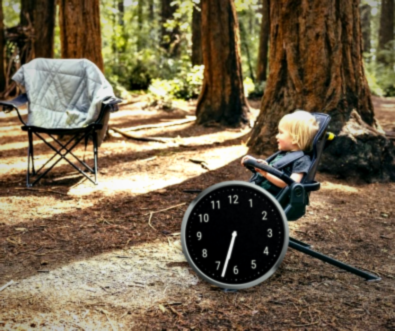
6:33
